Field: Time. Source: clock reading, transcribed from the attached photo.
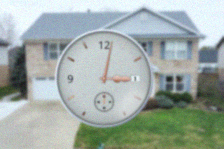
3:02
